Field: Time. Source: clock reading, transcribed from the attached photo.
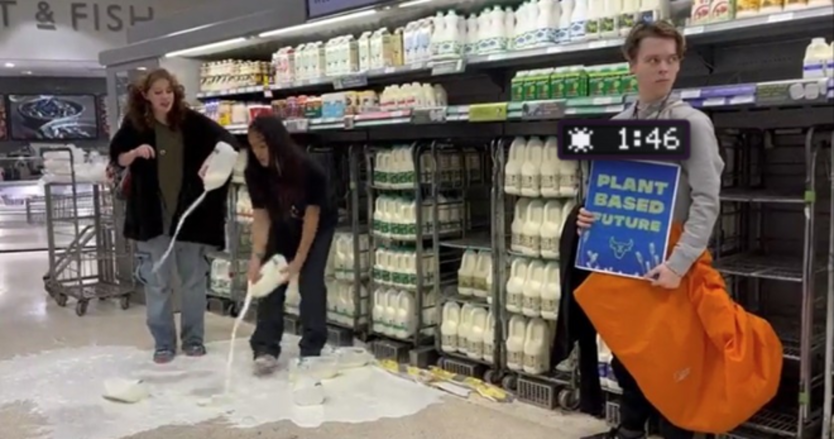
1:46
